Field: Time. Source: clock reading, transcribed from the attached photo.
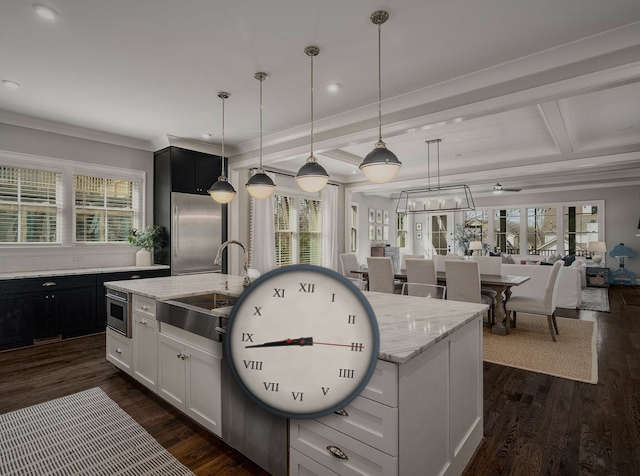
8:43:15
